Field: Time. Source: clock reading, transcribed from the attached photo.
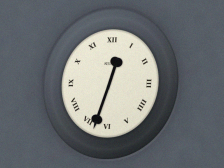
12:33
